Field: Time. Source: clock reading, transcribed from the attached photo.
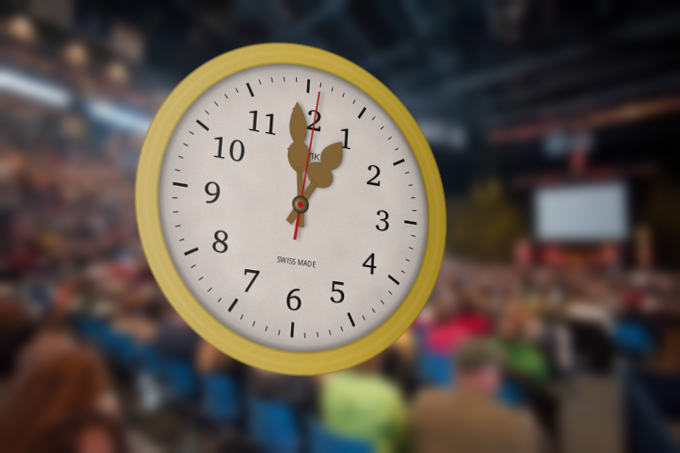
12:59:01
